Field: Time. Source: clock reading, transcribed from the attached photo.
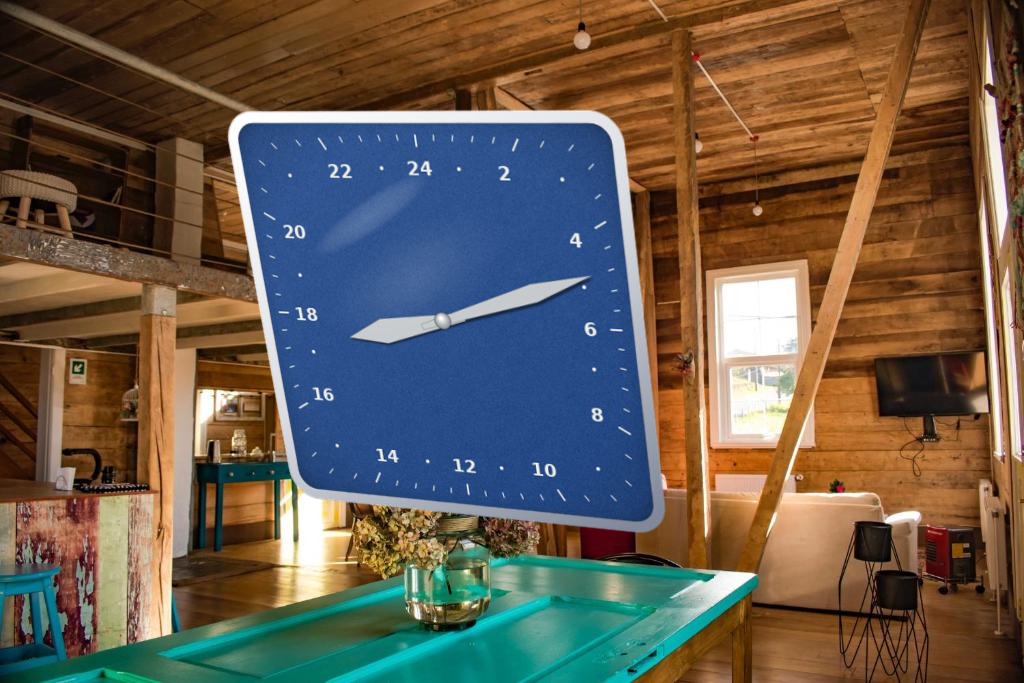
17:12
